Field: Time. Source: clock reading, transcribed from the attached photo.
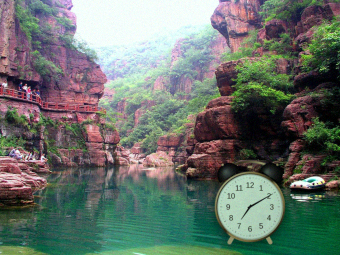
7:10
